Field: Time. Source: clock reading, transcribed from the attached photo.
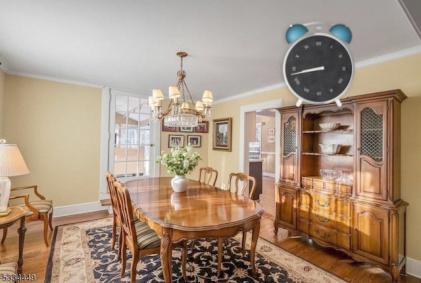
8:43
